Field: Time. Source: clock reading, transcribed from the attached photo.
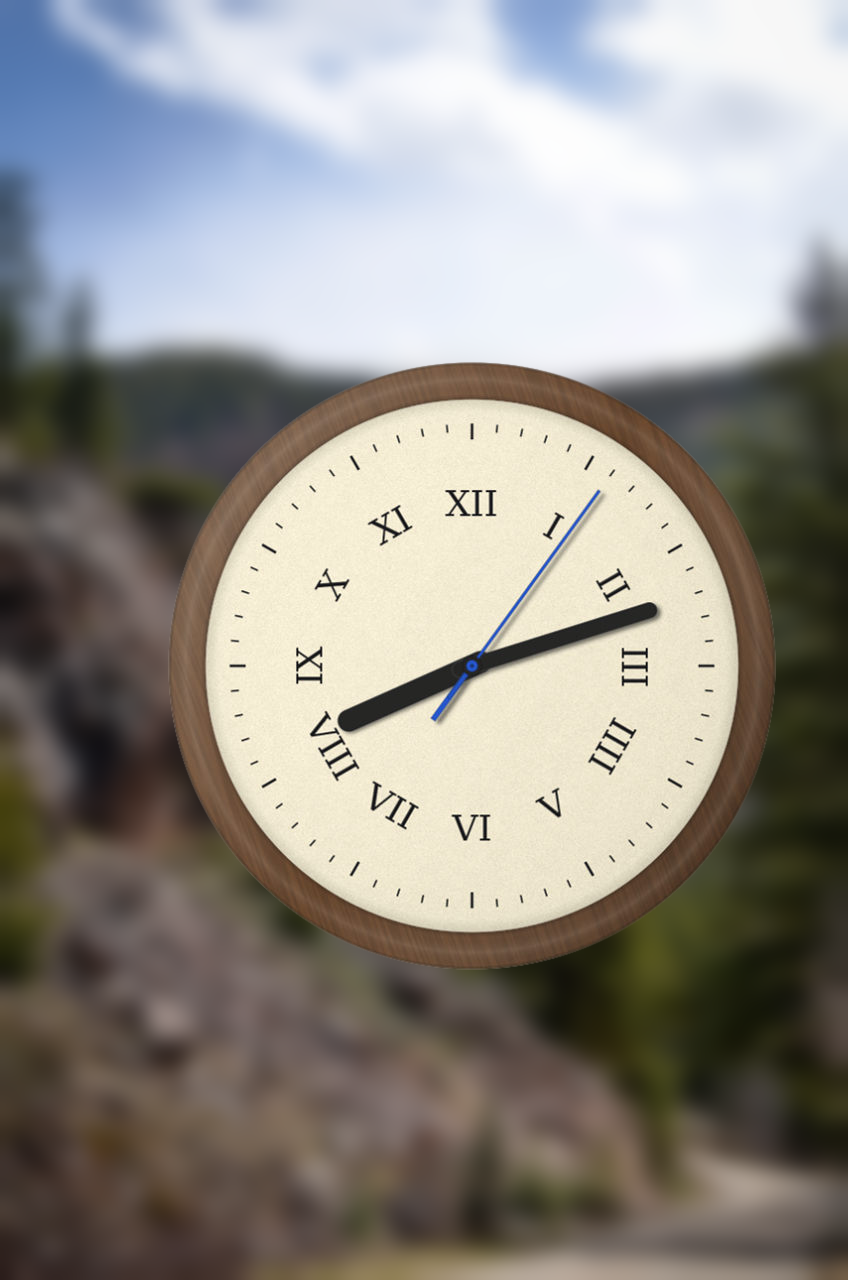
8:12:06
